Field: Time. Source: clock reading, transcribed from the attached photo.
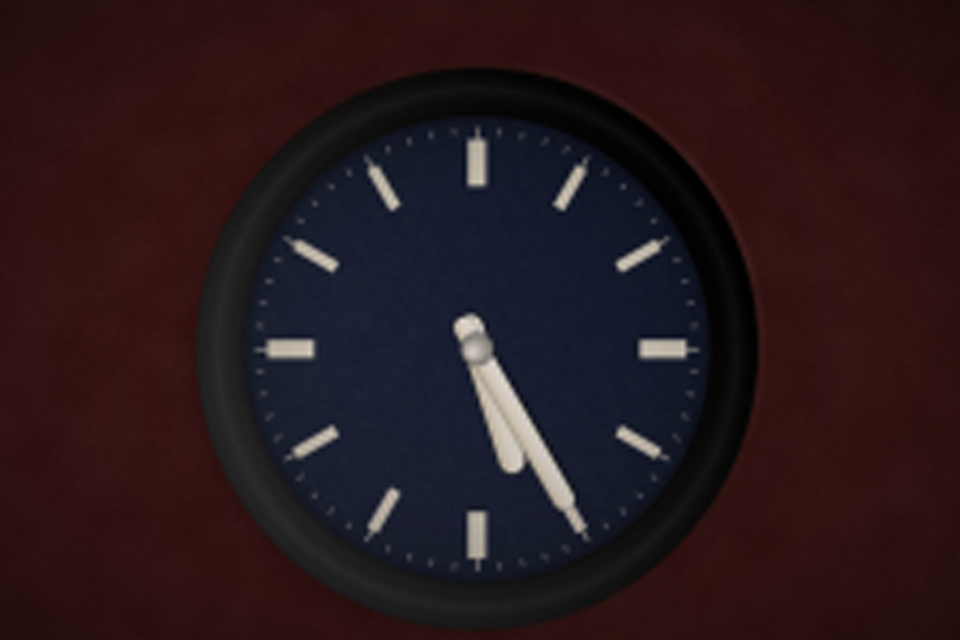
5:25
